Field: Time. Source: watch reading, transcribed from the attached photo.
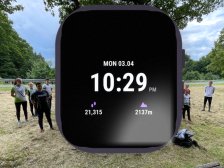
10:29
